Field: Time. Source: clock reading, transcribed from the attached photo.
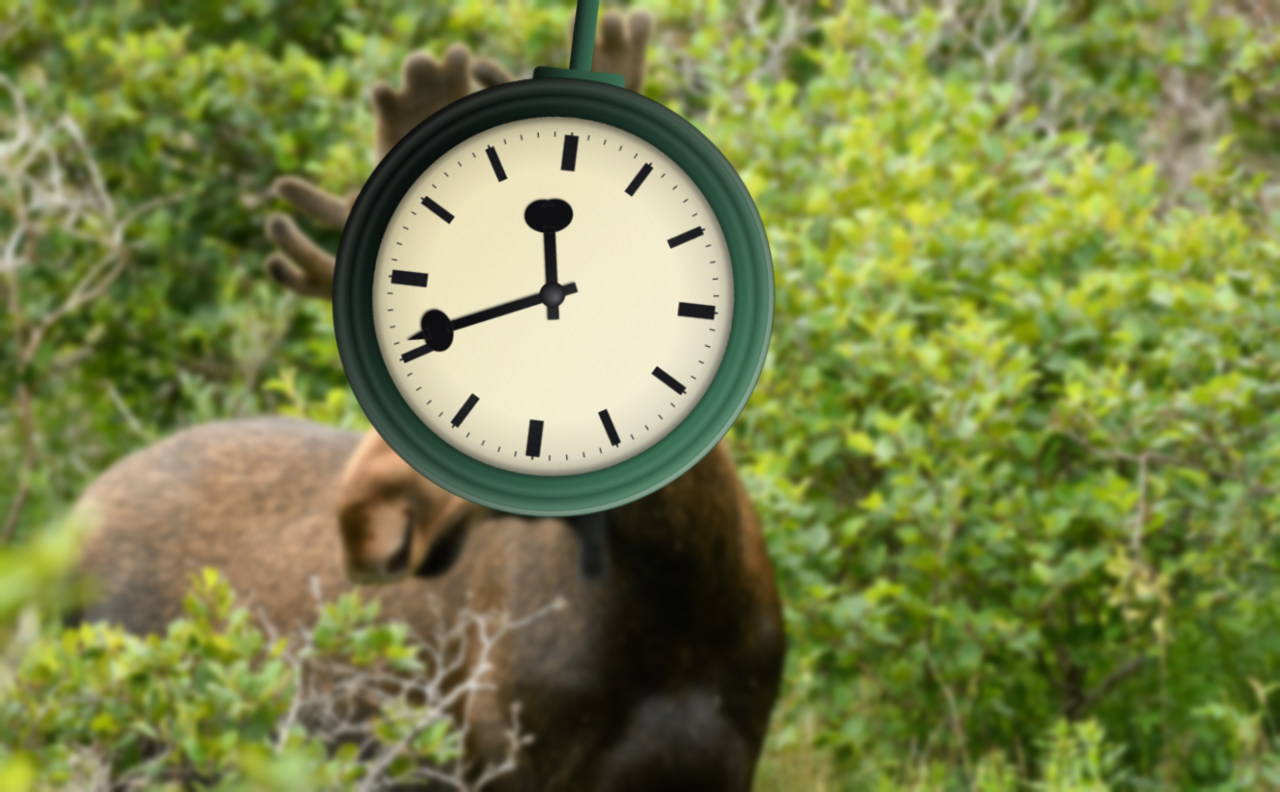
11:41
